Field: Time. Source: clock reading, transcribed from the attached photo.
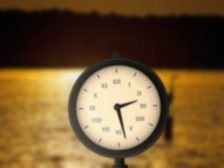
2:28
